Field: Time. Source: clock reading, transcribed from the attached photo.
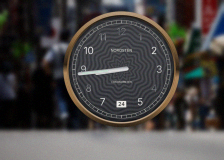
8:44
